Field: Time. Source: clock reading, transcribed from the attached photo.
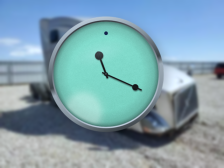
11:19
